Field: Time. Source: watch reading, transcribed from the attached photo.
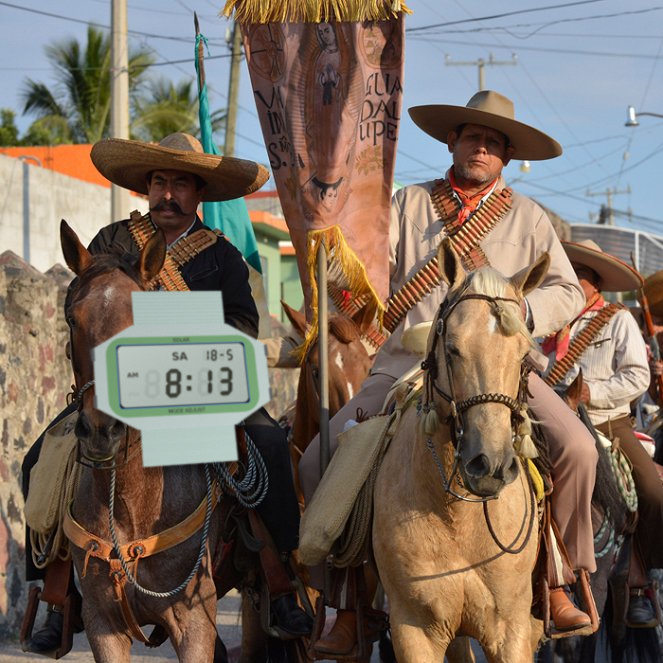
8:13
